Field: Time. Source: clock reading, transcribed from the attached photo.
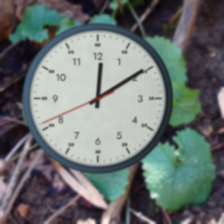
12:09:41
